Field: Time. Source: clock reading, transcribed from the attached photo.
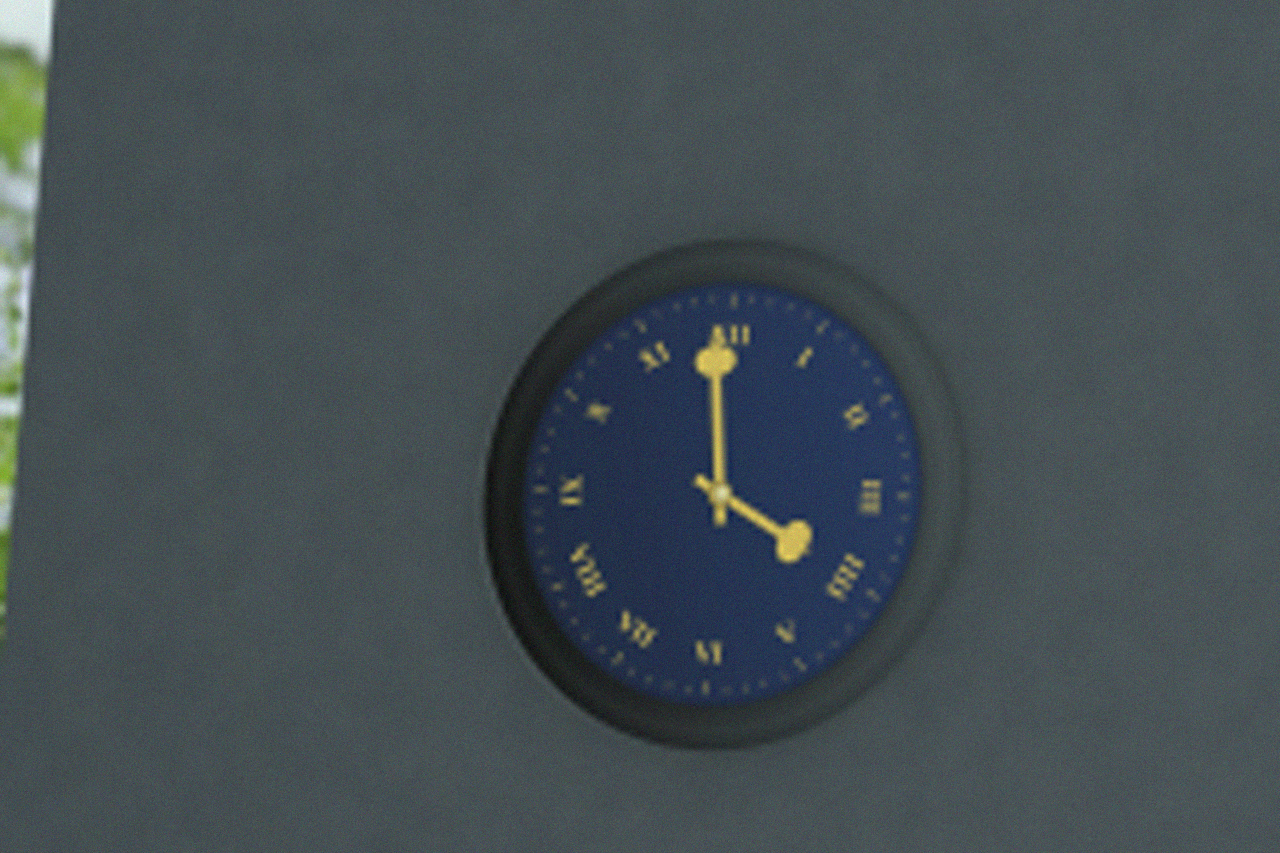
3:59
